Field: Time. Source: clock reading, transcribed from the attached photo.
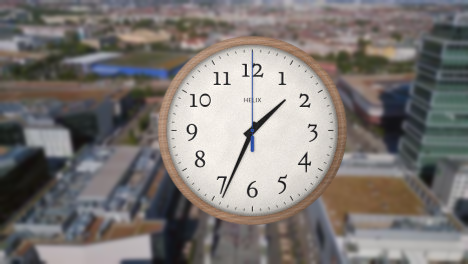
1:34:00
